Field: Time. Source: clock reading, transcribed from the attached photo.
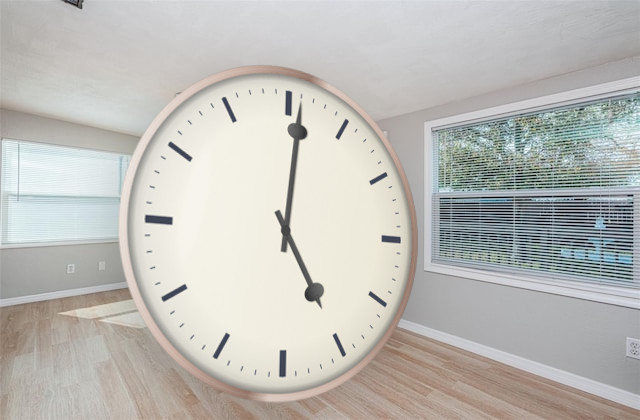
5:01
